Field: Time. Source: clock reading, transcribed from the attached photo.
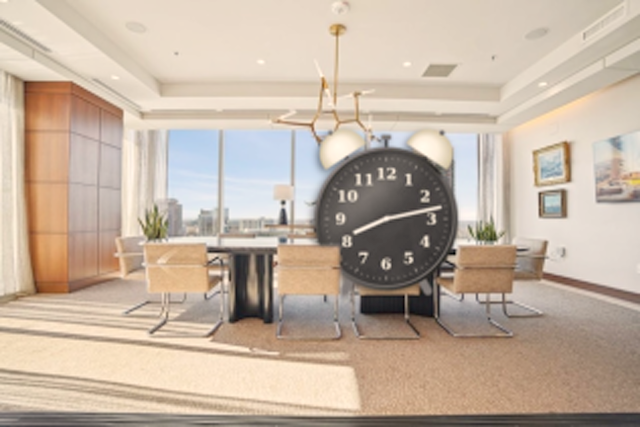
8:13
